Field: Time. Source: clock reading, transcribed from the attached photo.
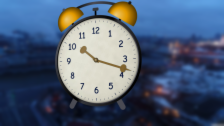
10:18
